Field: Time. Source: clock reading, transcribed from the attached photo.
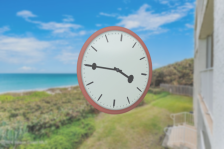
3:45
